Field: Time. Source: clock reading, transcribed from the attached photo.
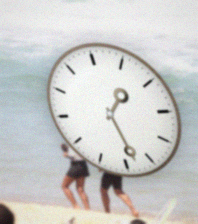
1:28
